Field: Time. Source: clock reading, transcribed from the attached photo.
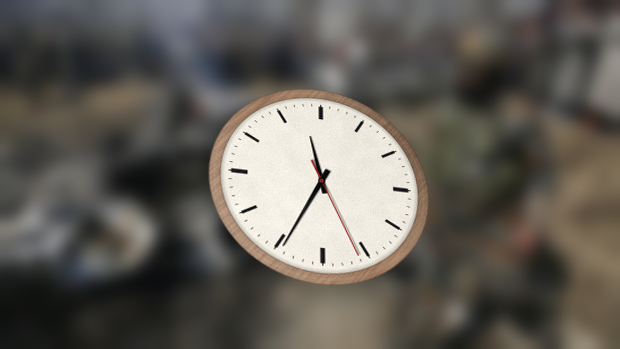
11:34:26
